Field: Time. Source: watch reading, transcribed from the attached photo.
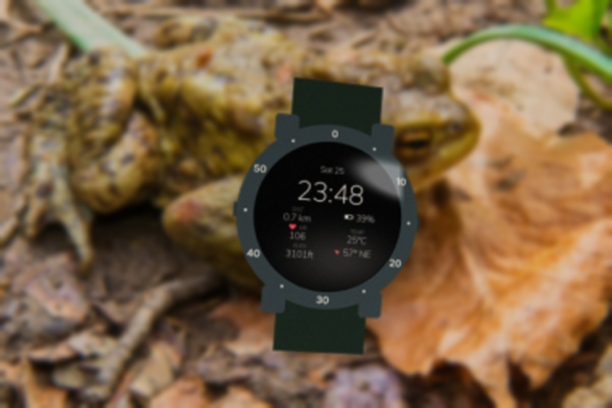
23:48
